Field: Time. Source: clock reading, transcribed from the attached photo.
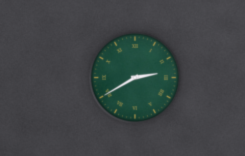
2:40
